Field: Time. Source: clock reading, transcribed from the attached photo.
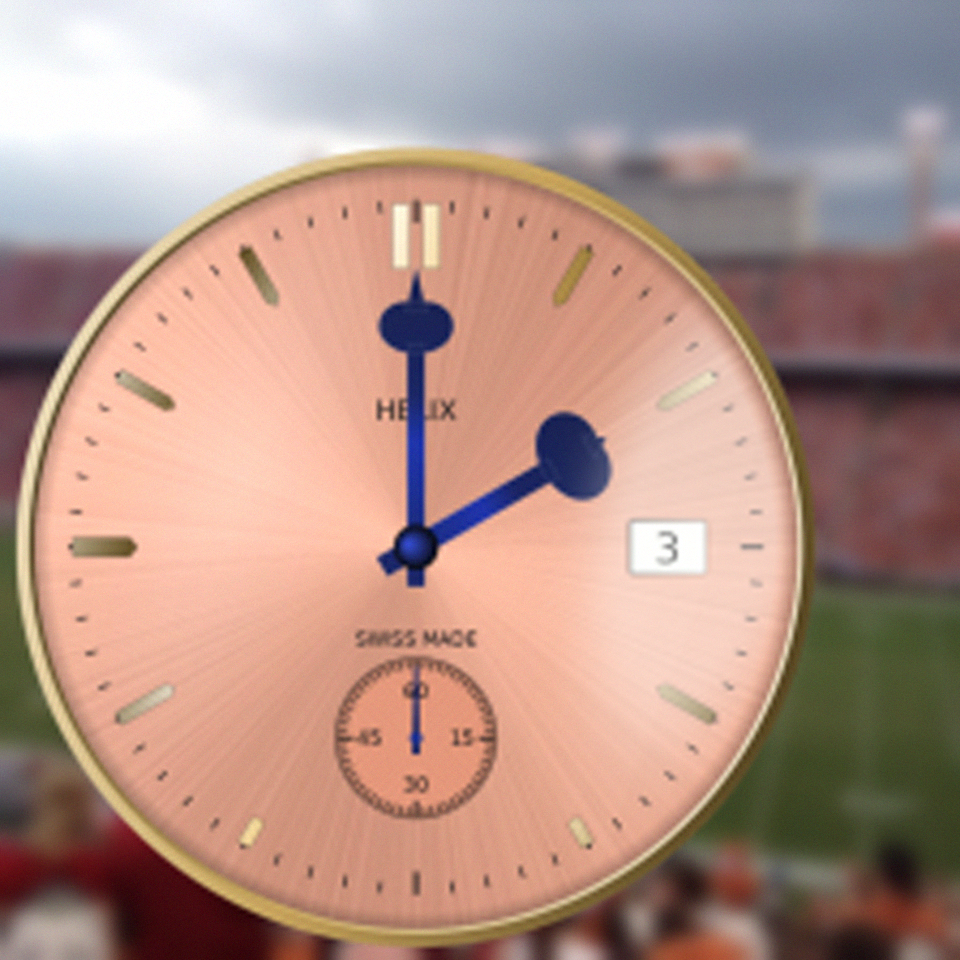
2:00
